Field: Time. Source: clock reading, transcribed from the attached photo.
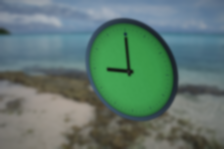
9:00
